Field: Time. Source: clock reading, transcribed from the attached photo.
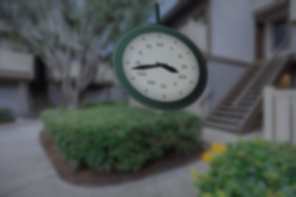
3:43
